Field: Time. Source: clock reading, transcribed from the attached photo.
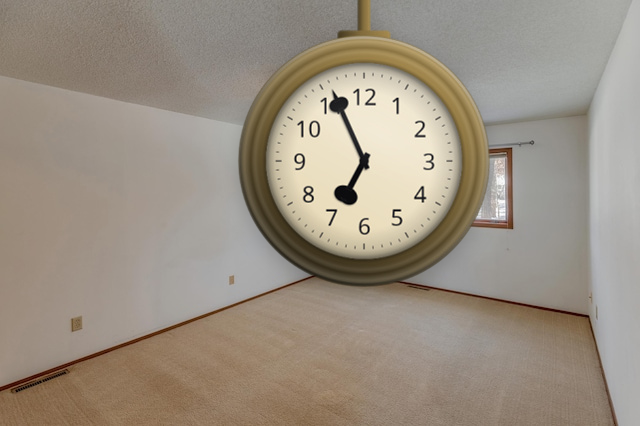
6:56
